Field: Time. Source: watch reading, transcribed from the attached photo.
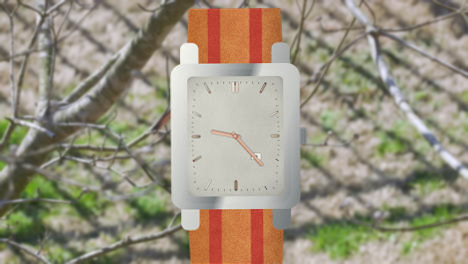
9:23
